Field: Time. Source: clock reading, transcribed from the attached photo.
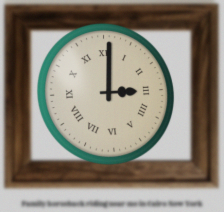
3:01
